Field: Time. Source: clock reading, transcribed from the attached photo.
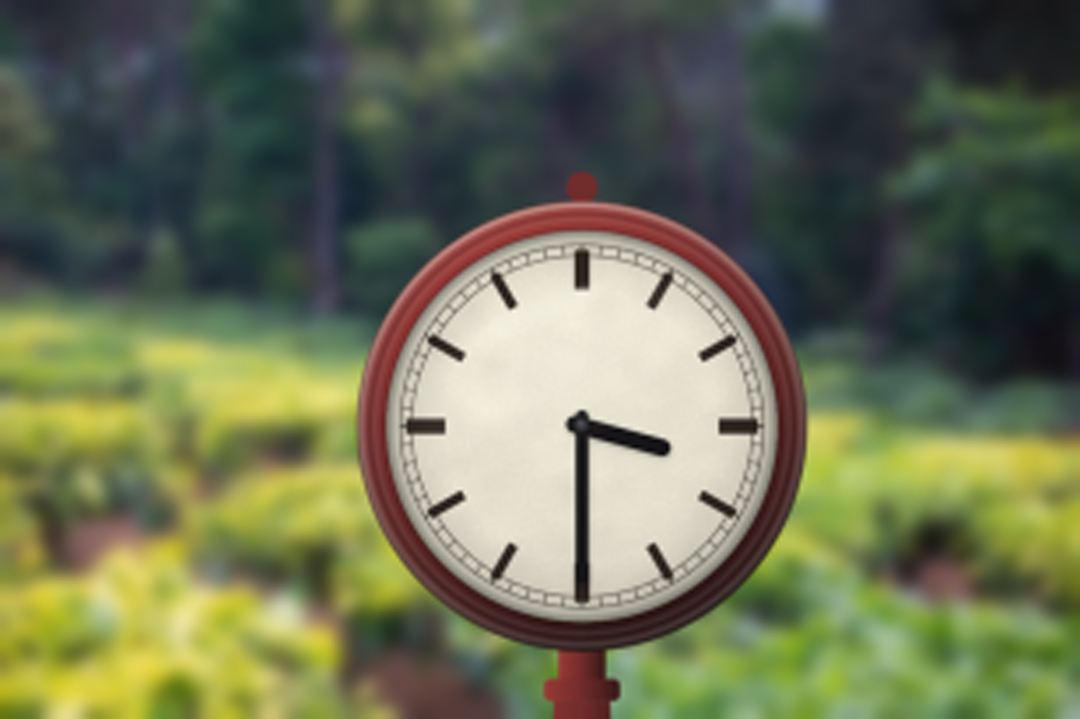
3:30
